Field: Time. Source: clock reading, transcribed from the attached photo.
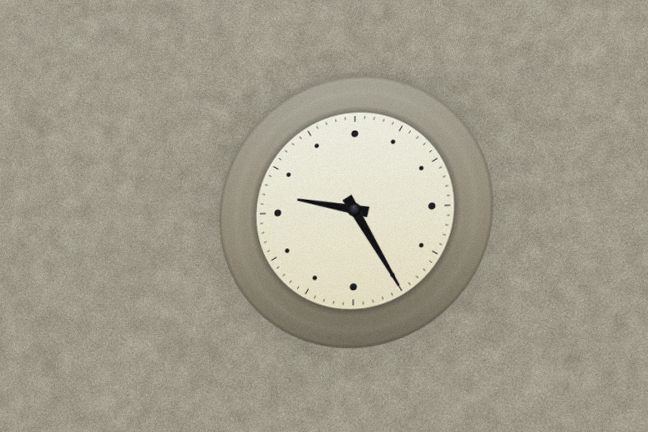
9:25
